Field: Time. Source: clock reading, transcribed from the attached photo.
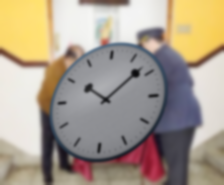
10:08
